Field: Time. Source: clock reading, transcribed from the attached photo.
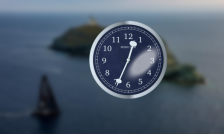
12:34
